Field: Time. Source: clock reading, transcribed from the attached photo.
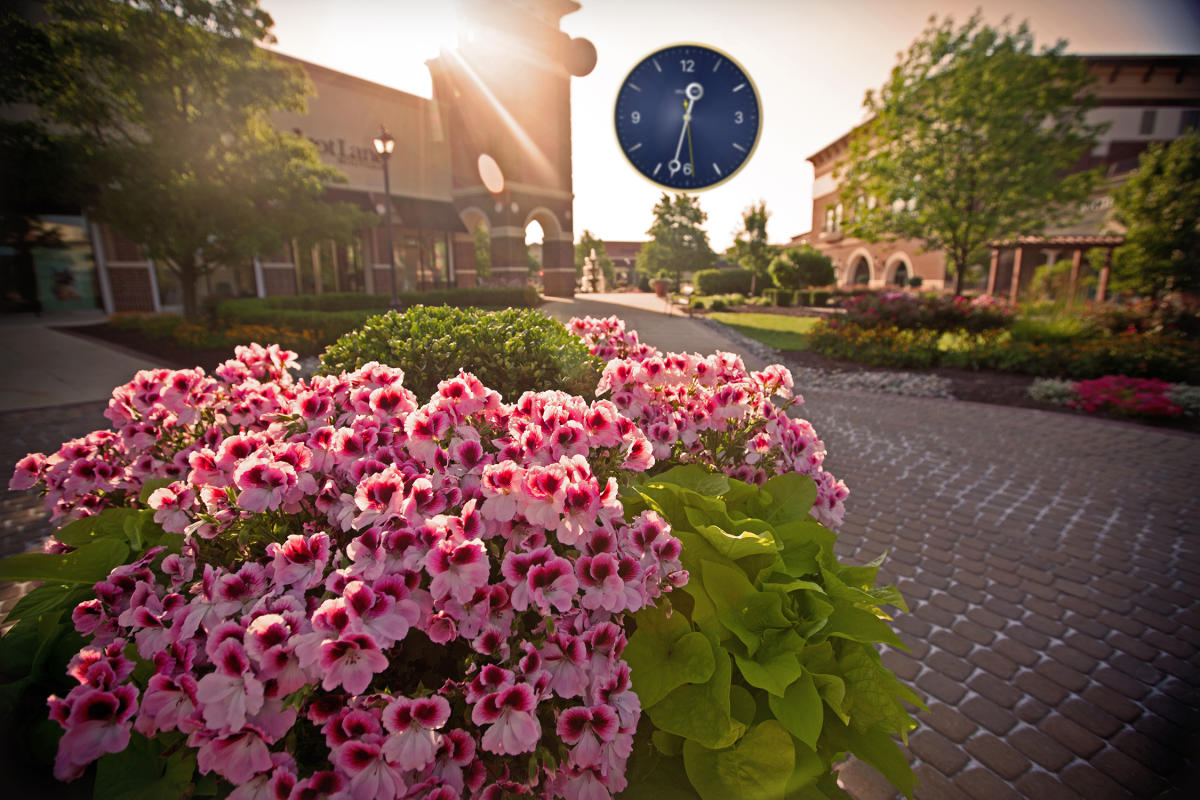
12:32:29
